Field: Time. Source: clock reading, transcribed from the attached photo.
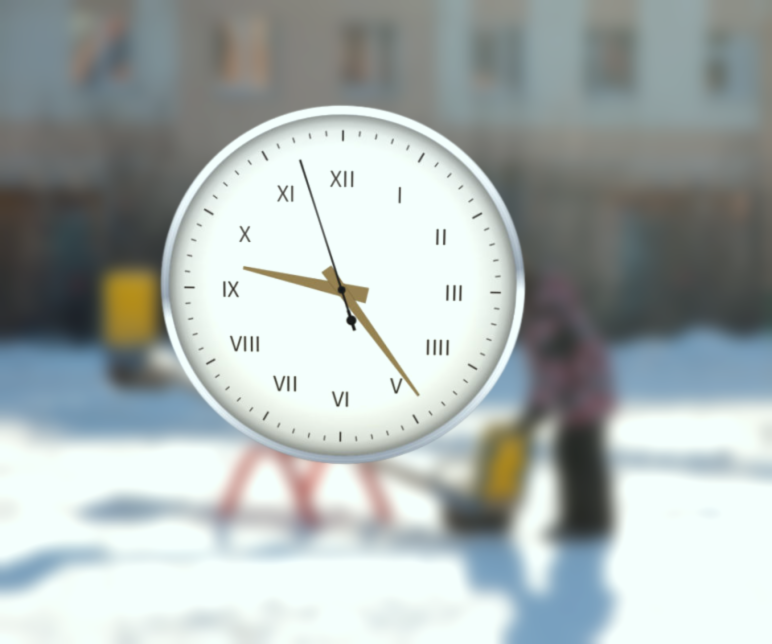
9:23:57
